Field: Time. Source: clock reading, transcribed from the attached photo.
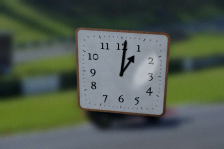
1:01
